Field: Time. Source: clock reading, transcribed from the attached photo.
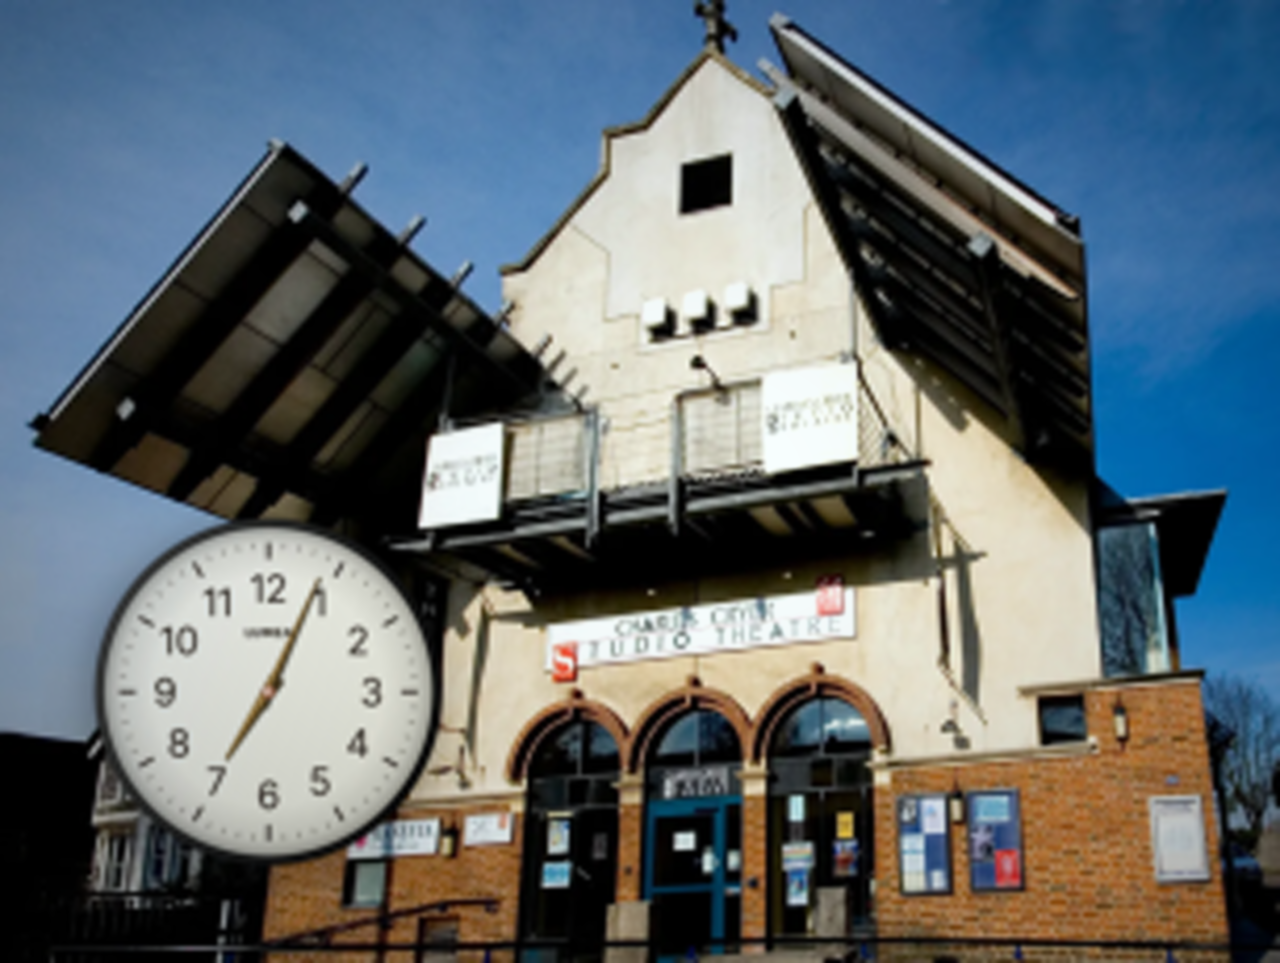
7:04
